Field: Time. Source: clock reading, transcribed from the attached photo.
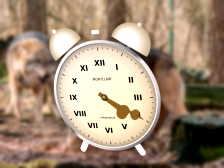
4:20
